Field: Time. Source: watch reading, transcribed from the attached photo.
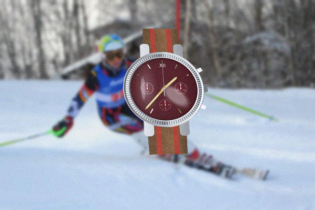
1:37
